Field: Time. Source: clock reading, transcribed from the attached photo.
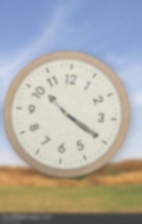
10:20
